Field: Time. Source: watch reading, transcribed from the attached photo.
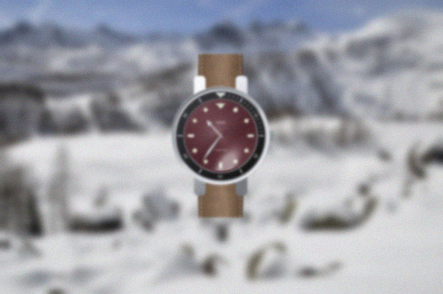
10:36
